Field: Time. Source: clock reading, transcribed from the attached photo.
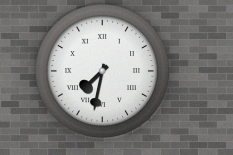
7:32
